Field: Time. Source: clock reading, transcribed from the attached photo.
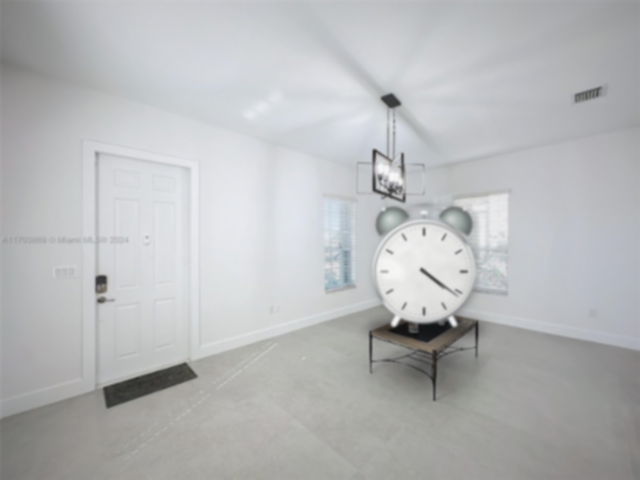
4:21
